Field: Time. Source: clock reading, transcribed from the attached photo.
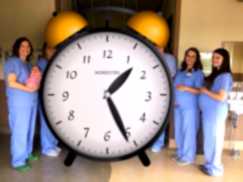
1:26
